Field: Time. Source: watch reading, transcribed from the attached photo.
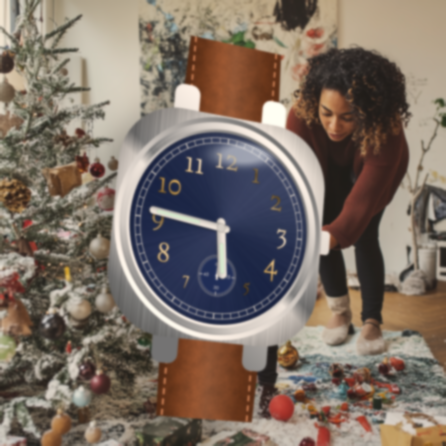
5:46
